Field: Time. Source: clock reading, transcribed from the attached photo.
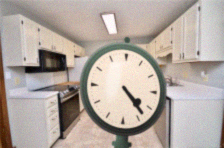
4:23
